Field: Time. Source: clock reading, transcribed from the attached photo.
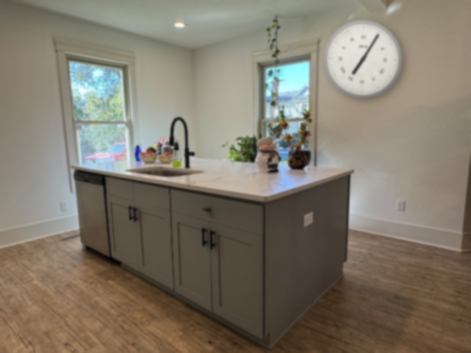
7:05
